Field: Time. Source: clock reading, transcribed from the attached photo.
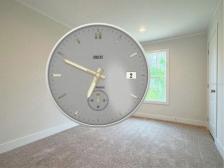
6:49
